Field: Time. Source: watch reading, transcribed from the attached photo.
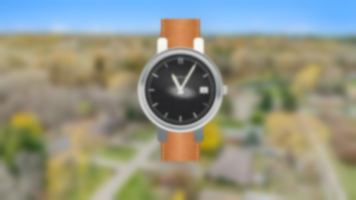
11:05
